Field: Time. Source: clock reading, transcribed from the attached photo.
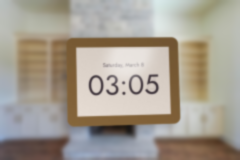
3:05
